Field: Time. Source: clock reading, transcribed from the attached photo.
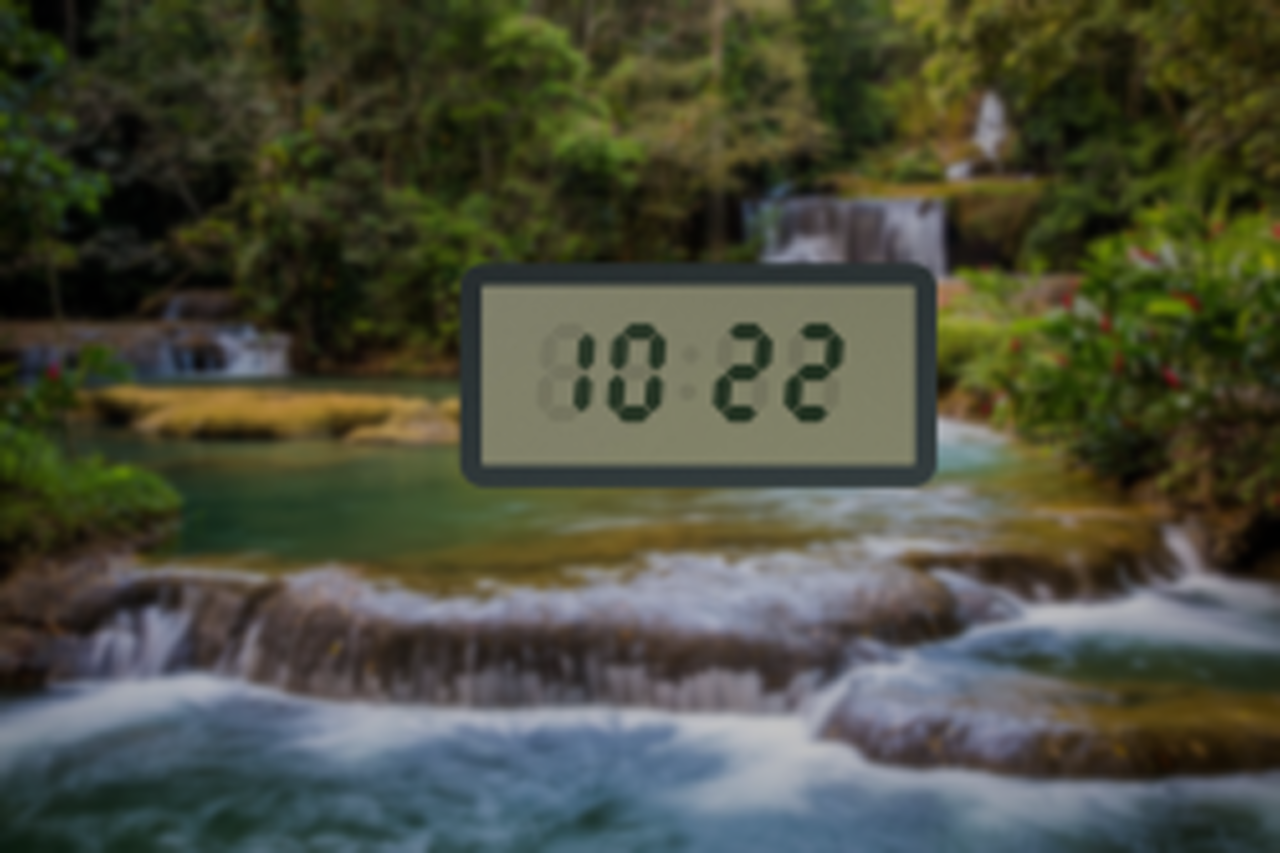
10:22
